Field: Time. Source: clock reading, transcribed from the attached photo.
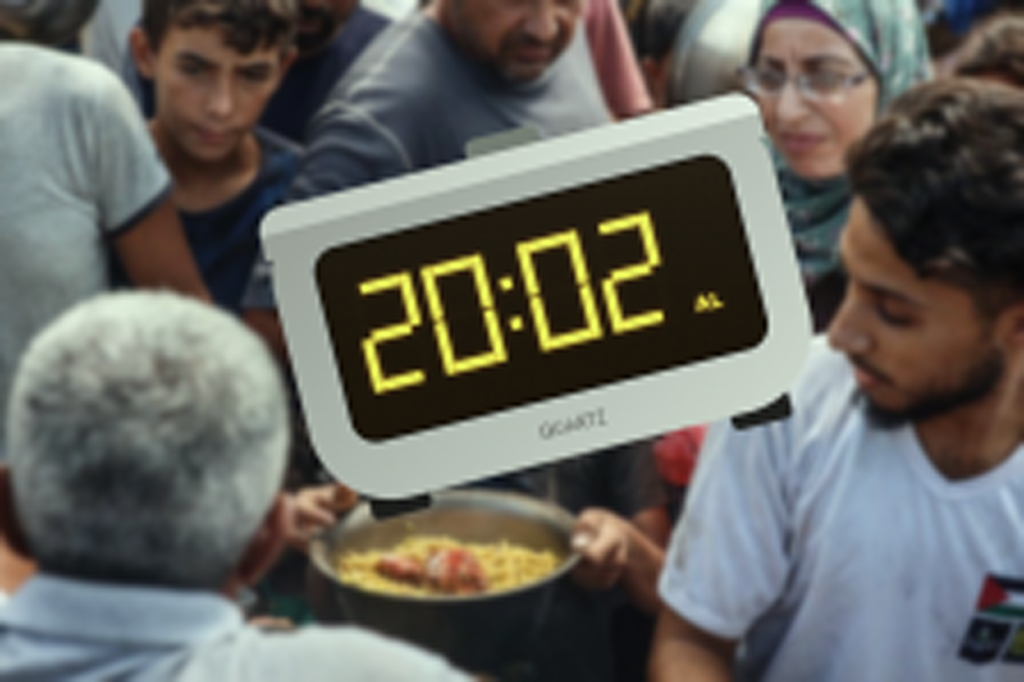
20:02
